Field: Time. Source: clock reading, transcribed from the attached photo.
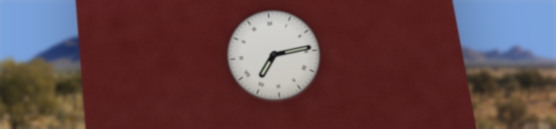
7:14
